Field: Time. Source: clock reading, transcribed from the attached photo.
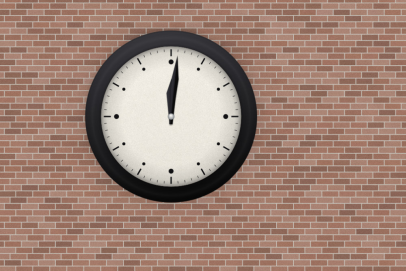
12:01
